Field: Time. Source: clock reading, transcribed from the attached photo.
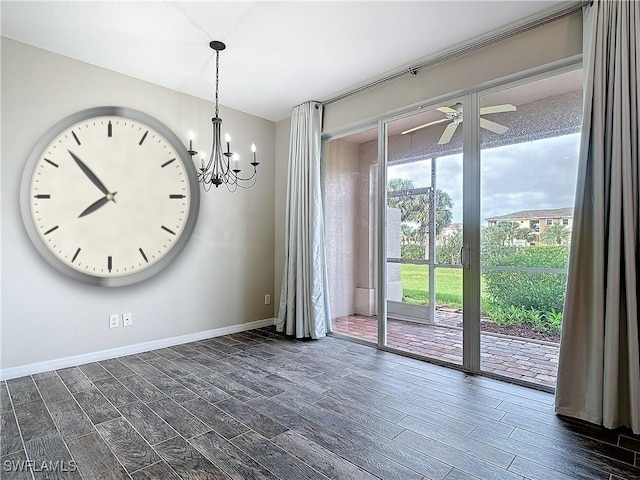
7:53
